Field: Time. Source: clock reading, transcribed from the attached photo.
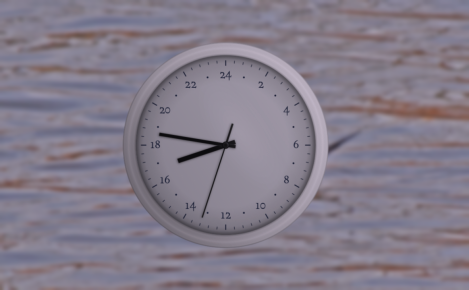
16:46:33
